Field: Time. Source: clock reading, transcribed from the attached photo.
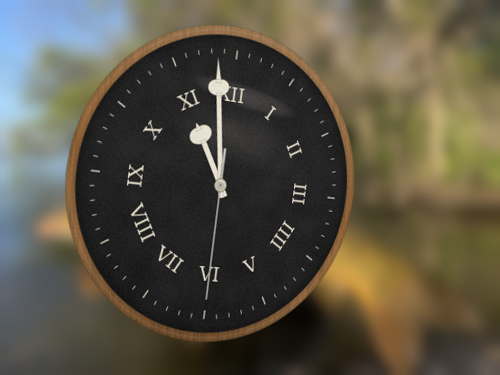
10:58:30
